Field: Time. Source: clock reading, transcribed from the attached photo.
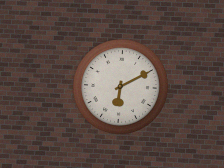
6:10
